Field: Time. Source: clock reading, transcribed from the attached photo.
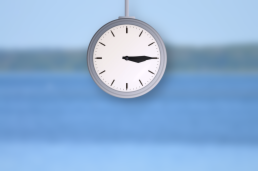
3:15
